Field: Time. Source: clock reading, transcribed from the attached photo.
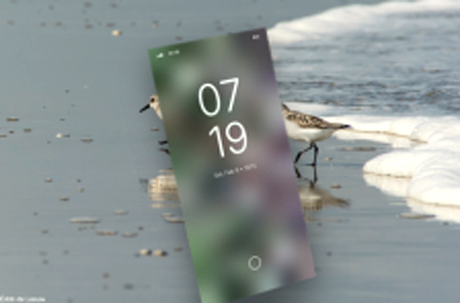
7:19
